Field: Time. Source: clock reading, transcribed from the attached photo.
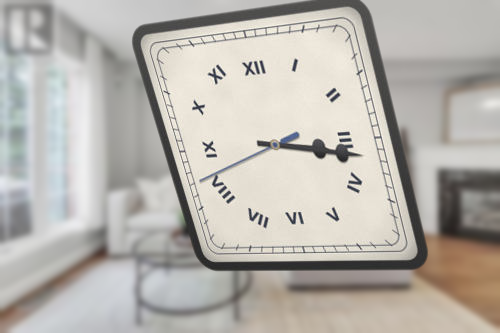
3:16:42
